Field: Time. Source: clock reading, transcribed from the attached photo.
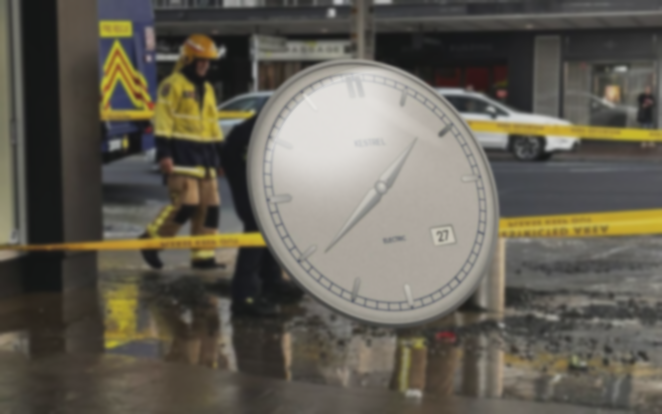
1:39
